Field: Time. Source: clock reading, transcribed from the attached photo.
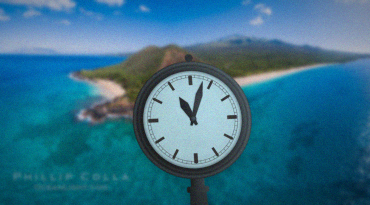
11:03
